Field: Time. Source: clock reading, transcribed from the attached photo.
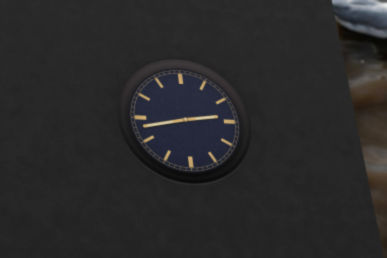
2:43
